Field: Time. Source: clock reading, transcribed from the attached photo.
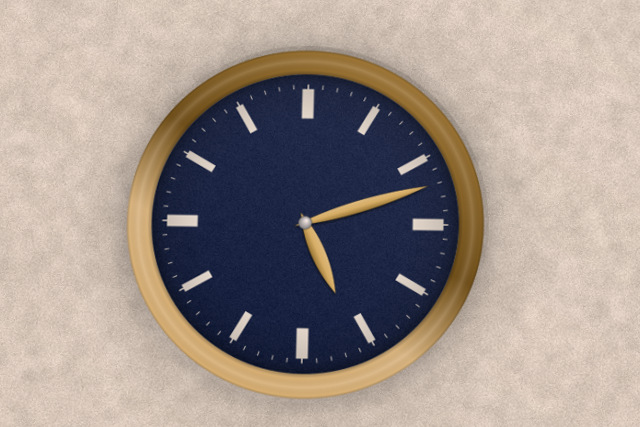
5:12
